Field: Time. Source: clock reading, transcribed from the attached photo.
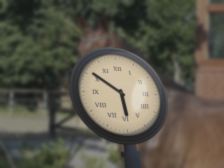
5:51
